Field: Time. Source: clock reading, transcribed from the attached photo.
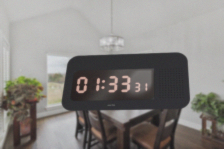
1:33:31
